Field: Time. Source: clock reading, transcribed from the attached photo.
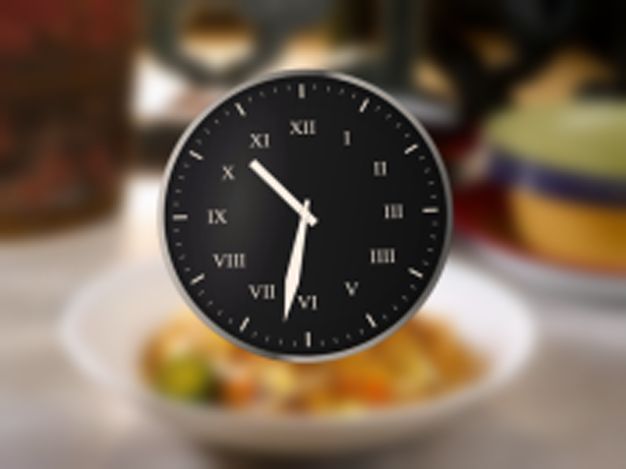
10:32
